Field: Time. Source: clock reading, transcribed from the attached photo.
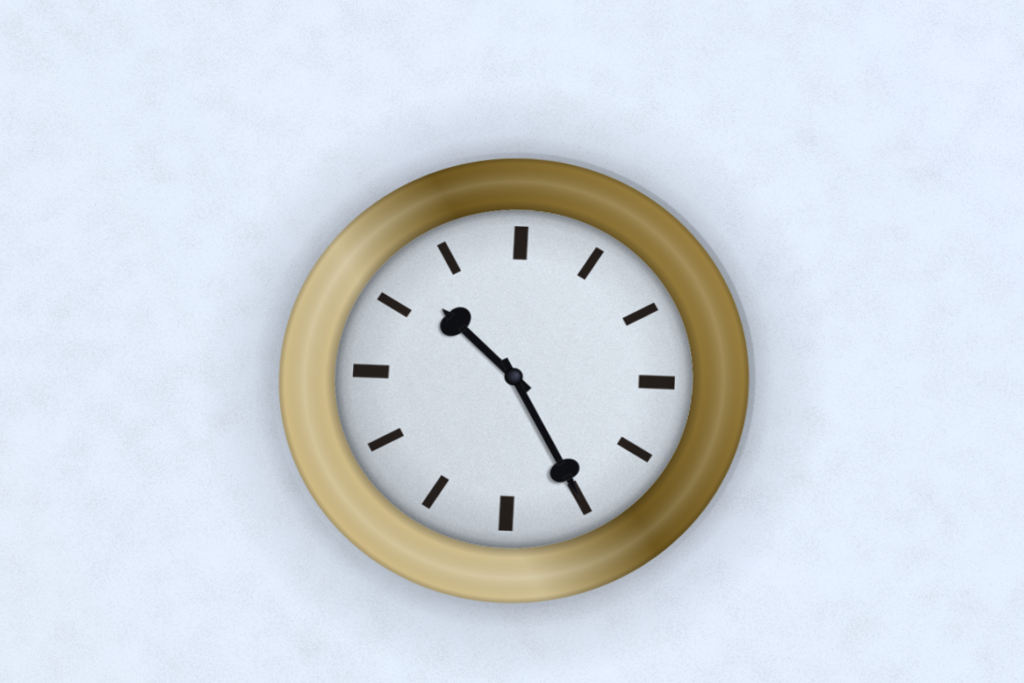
10:25
